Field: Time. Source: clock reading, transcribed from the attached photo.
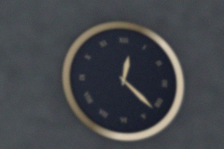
12:22
